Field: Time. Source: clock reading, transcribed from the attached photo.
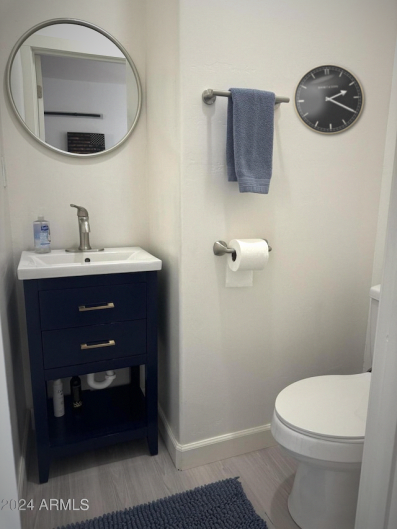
2:20
